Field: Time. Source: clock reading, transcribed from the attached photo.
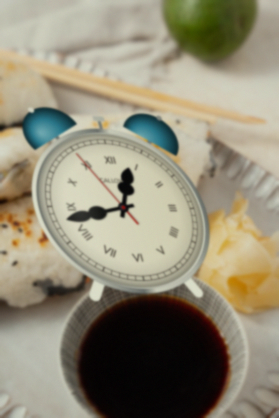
12:42:55
